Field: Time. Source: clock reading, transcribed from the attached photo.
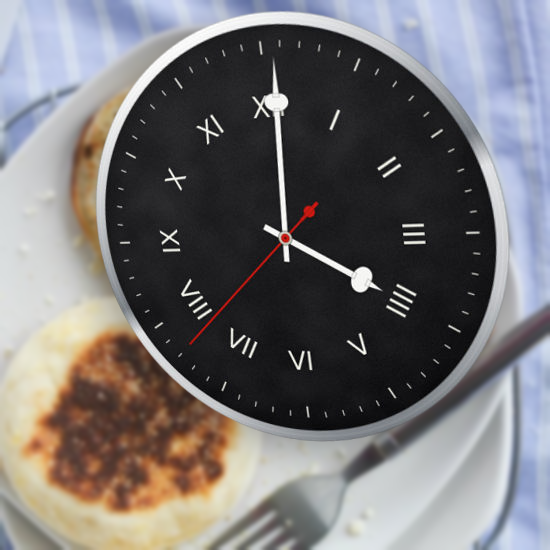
4:00:38
